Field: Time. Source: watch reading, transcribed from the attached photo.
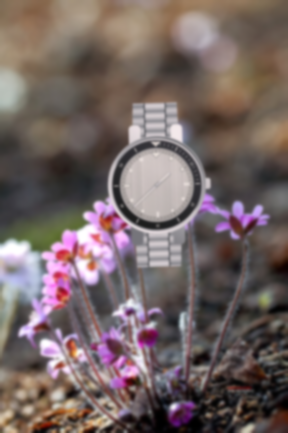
1:38
